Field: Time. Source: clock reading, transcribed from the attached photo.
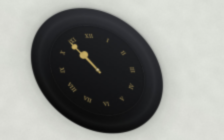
10:54
